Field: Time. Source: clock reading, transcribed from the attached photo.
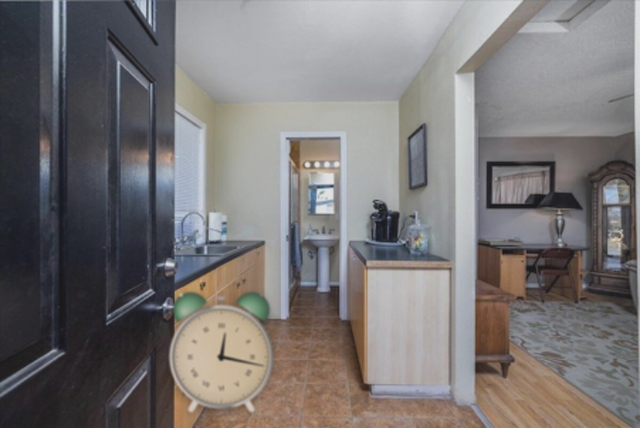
12:17
